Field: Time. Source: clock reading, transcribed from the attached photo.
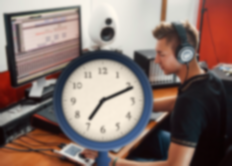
7:11
